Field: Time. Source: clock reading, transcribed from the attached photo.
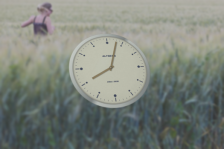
8:03
